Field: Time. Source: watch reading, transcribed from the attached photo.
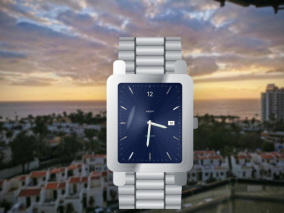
3:31
